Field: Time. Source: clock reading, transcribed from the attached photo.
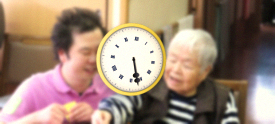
5:27
